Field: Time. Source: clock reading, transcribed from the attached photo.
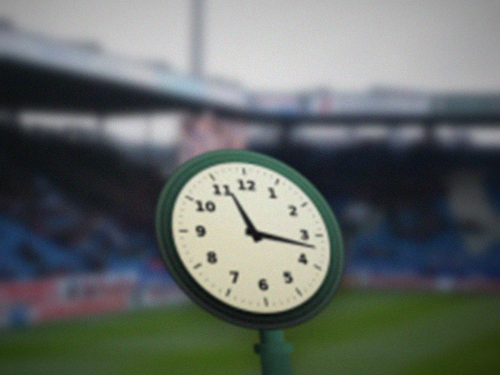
11:17
